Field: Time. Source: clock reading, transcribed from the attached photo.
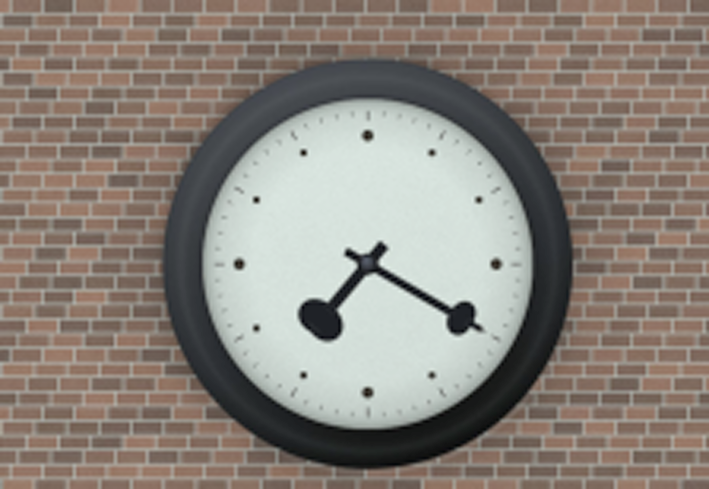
7:20
